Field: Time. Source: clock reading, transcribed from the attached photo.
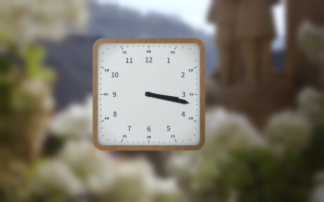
3:17
